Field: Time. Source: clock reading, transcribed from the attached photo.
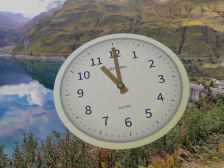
11:00
